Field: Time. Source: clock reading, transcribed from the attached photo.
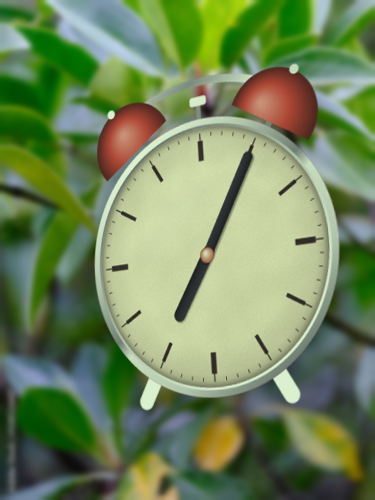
7:05
